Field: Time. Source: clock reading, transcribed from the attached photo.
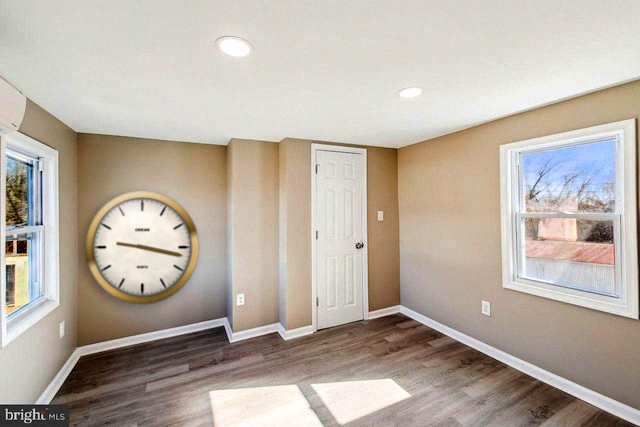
9:17
